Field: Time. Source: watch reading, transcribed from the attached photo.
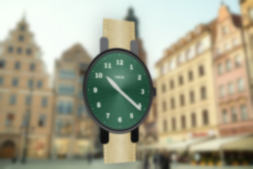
10:21
